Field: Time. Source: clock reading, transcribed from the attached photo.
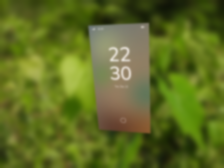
22:30
